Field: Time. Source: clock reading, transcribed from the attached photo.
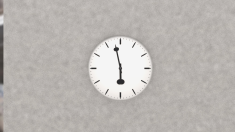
5:58
